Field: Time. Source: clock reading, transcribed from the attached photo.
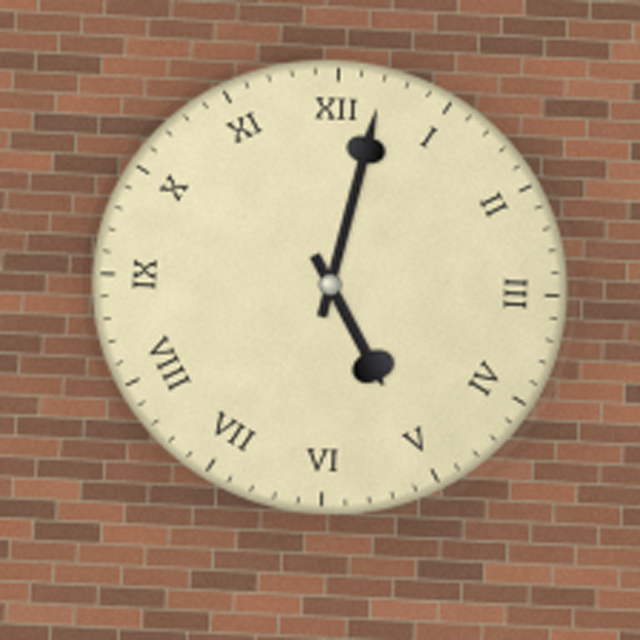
5:02
